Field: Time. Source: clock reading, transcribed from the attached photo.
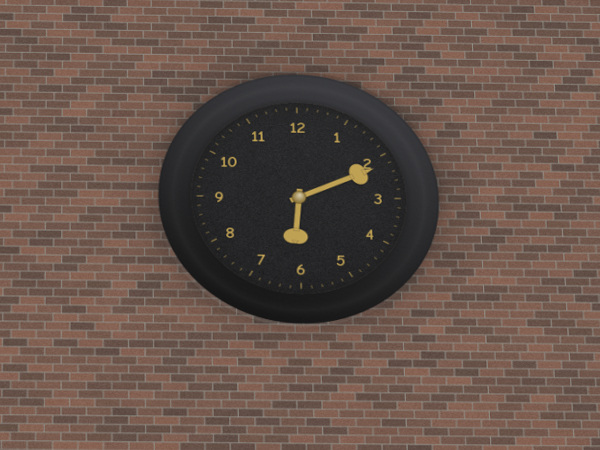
6:11
